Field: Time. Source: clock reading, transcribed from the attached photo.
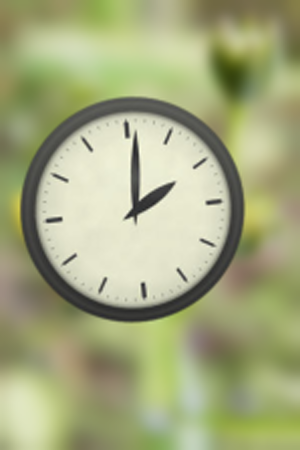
2:01
